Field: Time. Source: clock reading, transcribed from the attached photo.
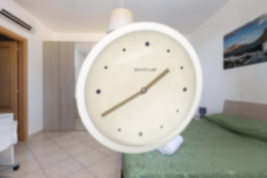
1:40
